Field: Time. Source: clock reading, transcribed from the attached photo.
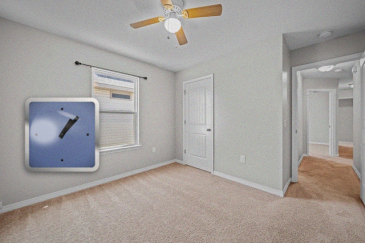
1:07
